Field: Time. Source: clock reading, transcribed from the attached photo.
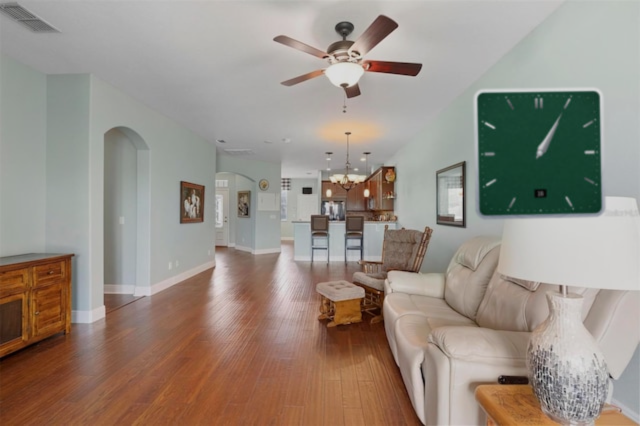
1:05
